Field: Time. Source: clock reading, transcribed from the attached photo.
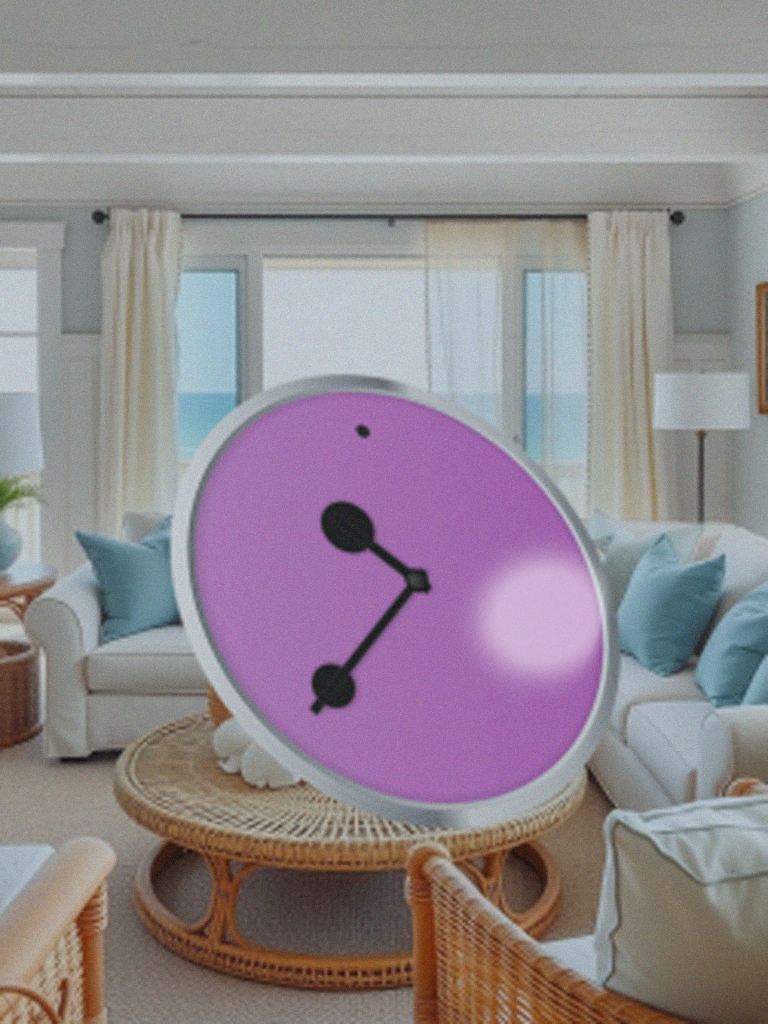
10:39
